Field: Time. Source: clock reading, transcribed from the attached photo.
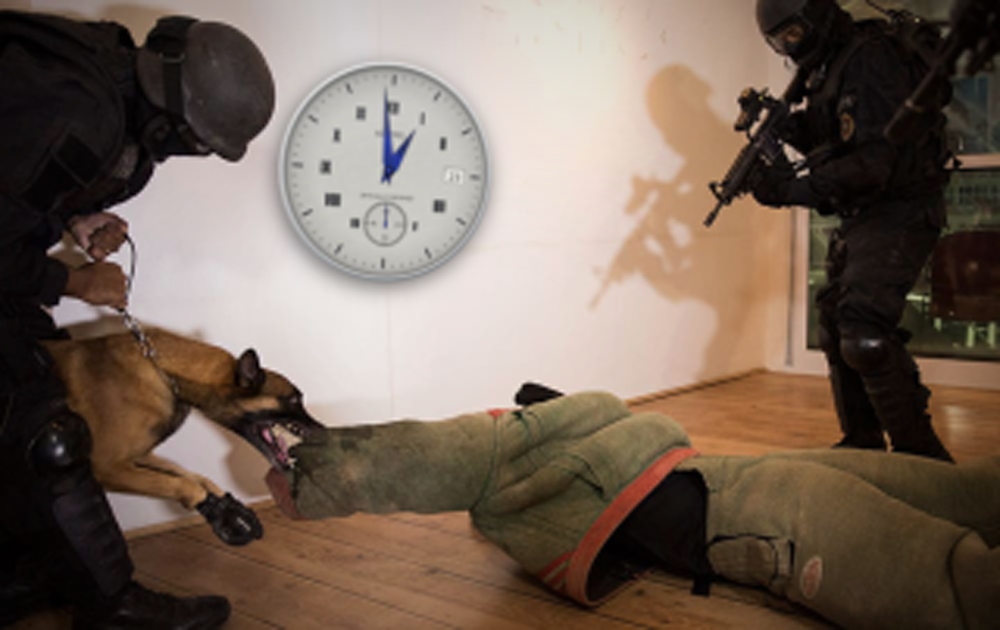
12:59
